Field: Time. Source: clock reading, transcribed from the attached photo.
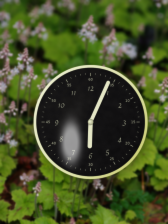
6:04
